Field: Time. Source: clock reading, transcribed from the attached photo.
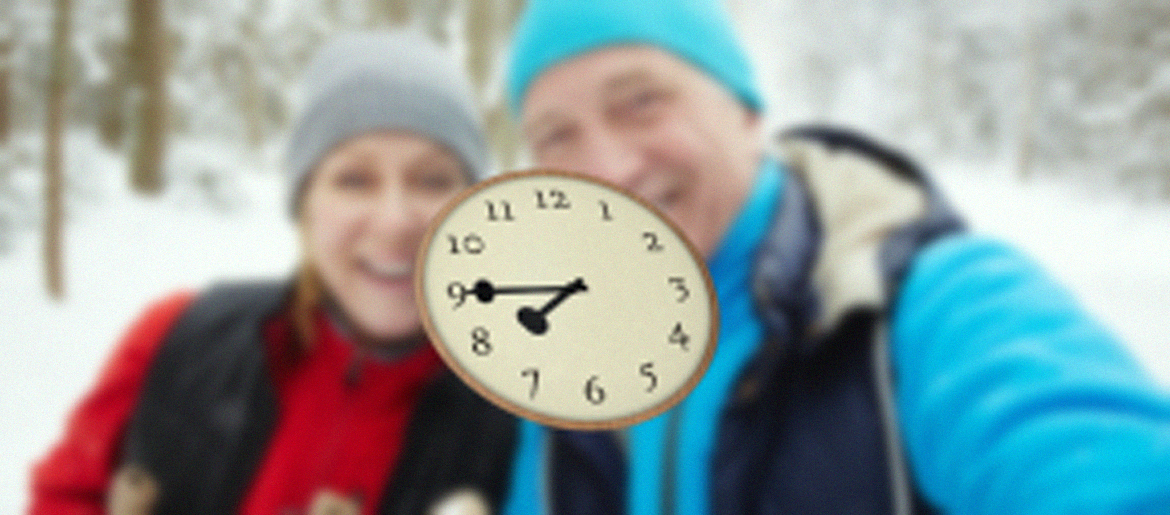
7:45
